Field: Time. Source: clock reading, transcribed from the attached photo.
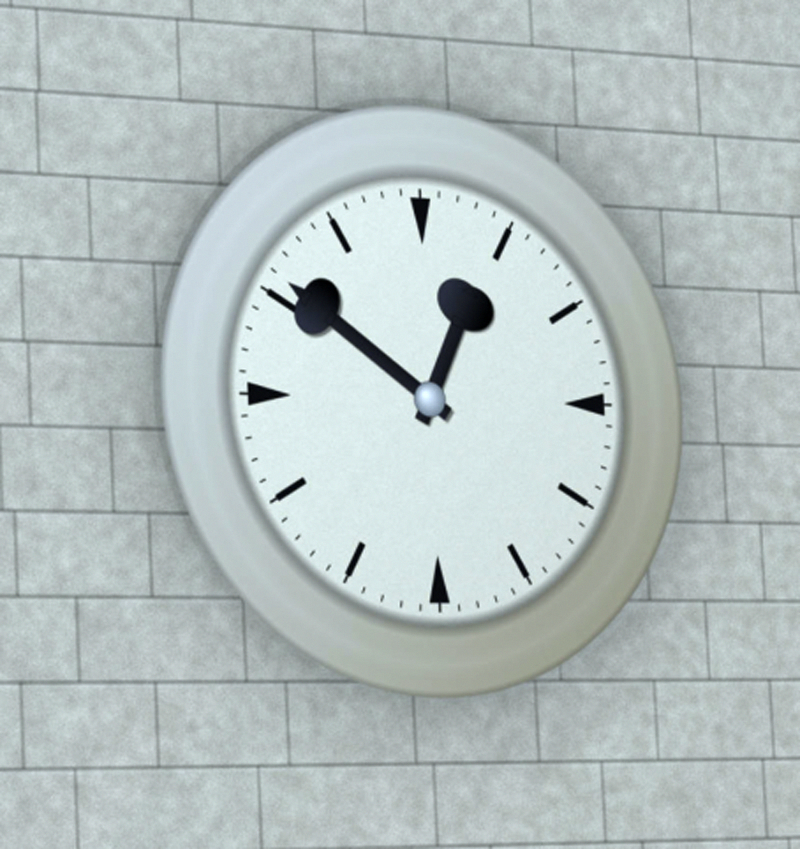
12:51
